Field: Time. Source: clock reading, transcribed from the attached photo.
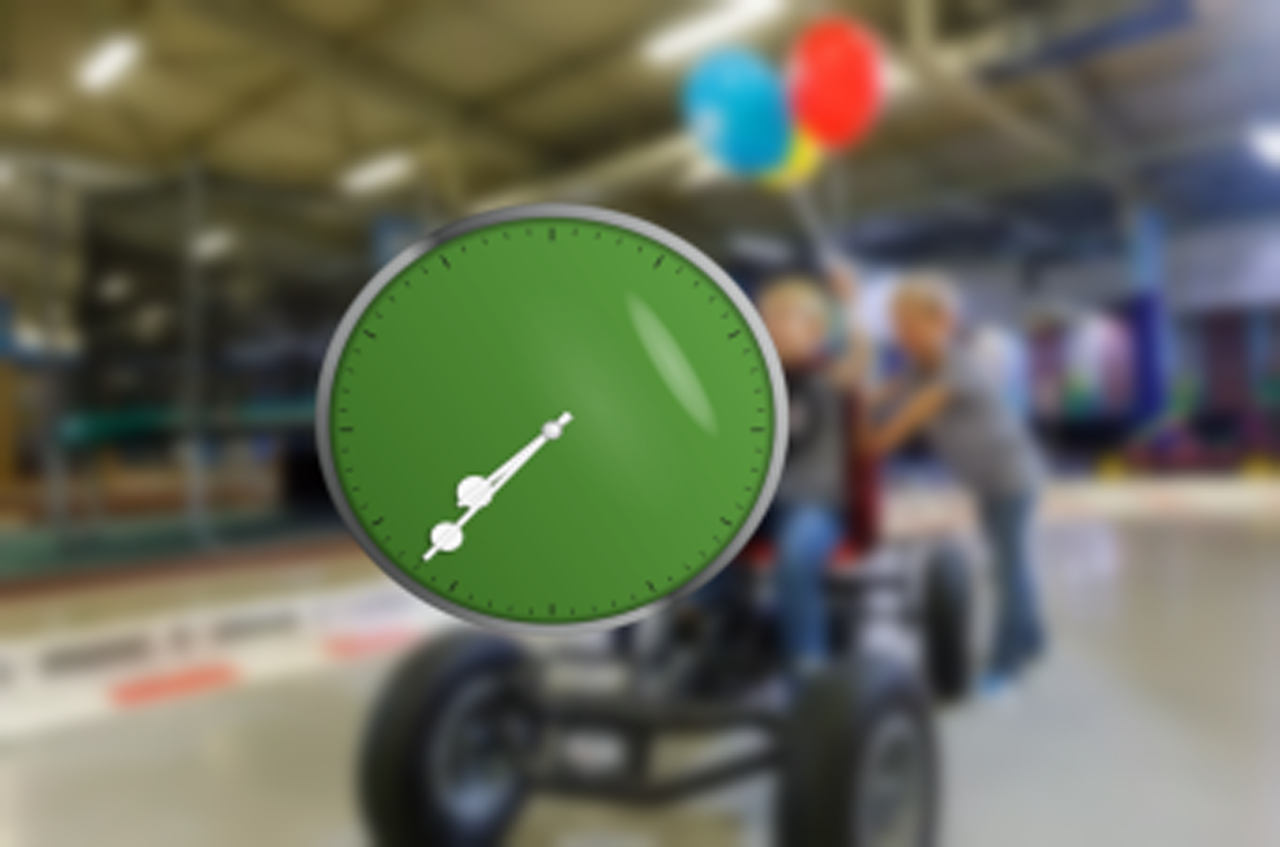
7:37
